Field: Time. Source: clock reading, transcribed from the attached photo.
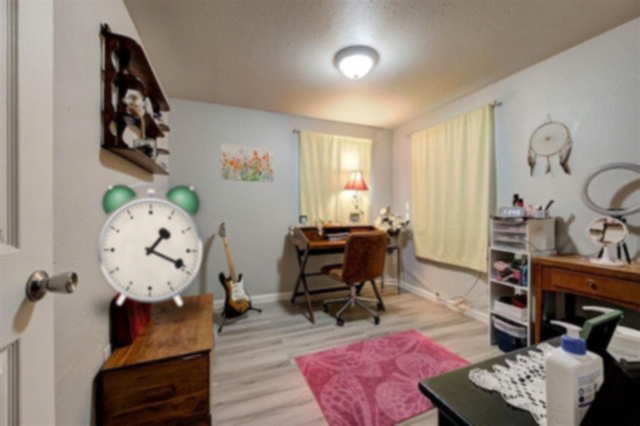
1:19
